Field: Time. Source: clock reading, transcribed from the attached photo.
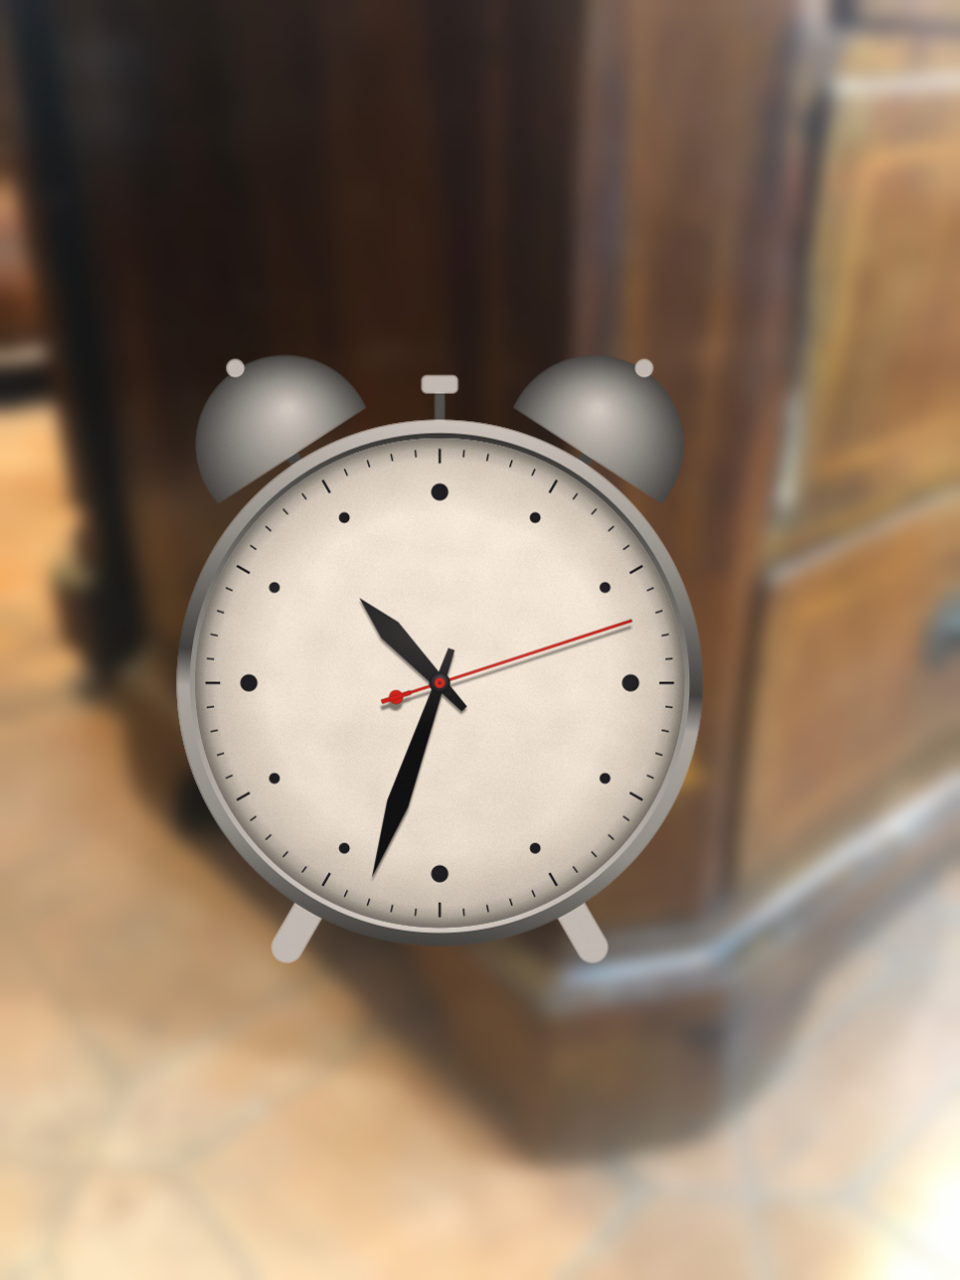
10:33:12
